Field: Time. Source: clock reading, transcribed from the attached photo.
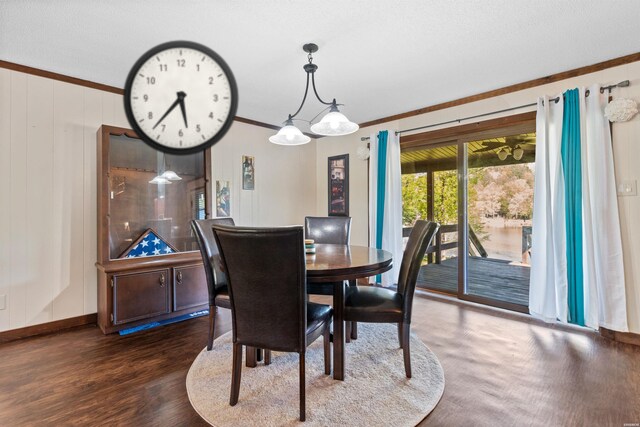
5:37
